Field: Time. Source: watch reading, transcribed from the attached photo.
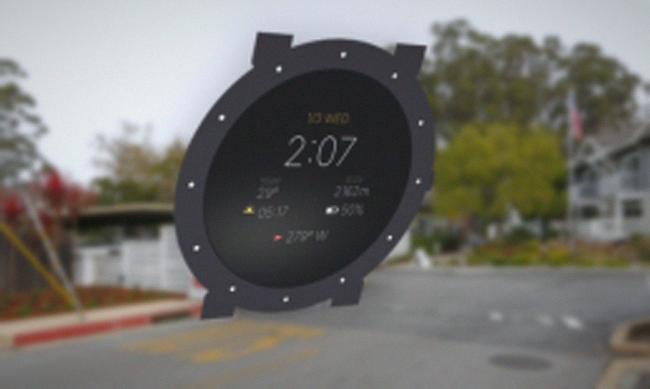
2:07
